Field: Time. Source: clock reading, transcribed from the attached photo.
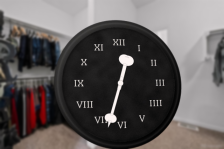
12:33
